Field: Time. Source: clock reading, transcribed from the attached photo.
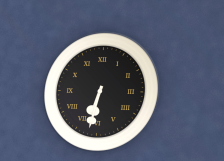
6:32
